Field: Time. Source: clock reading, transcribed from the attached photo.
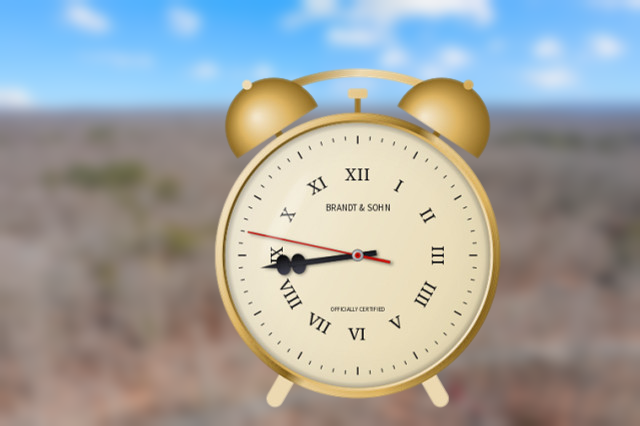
8:43:47
